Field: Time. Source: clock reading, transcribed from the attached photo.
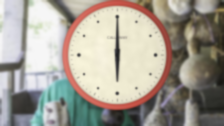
6:00
